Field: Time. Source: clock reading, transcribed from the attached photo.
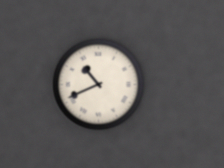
10:41
